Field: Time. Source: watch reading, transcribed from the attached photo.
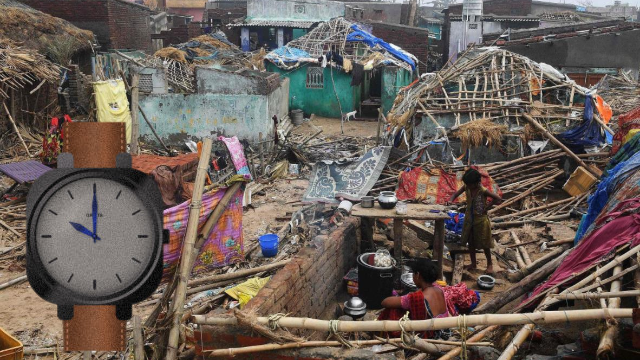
10:00
